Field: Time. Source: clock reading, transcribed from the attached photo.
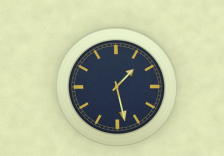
1:28
